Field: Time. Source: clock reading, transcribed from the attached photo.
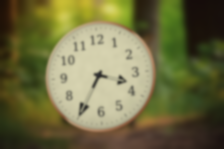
3:35
